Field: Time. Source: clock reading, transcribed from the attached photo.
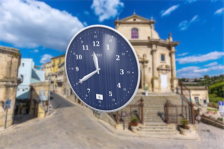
11:40
